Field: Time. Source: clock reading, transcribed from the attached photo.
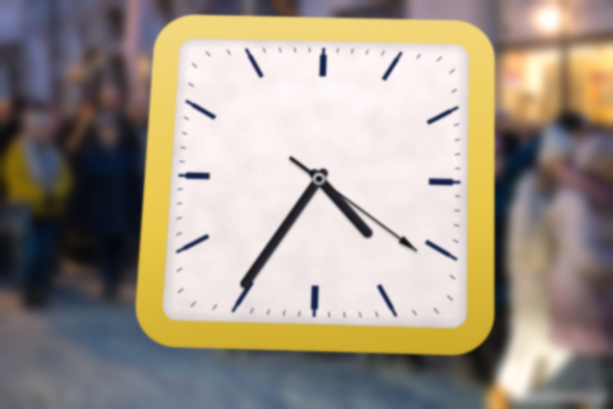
4:35:21
